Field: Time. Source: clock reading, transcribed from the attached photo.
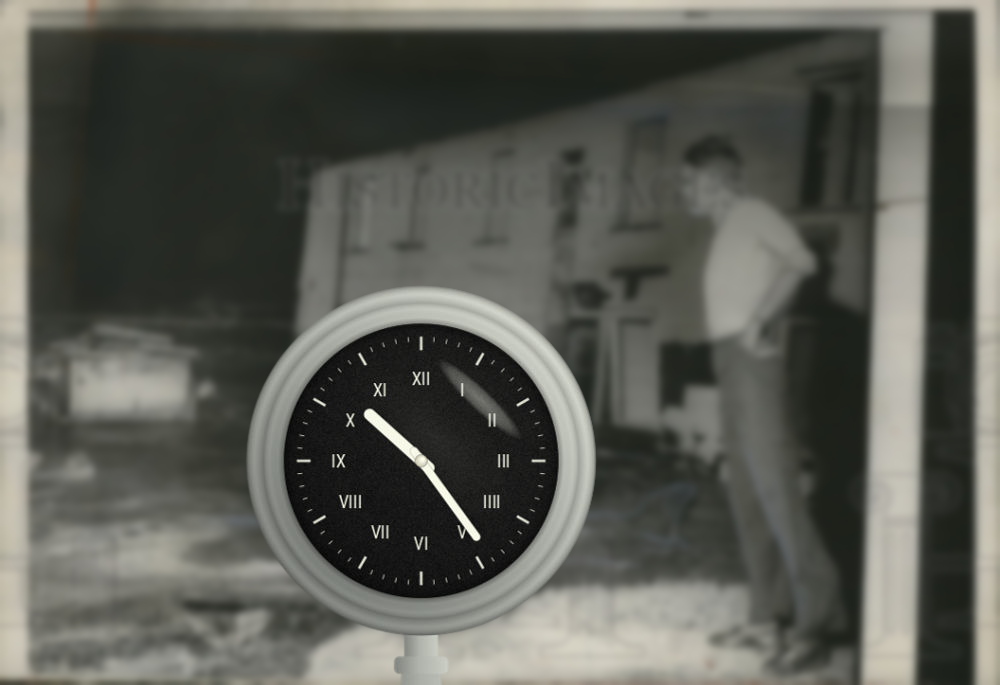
10:24
